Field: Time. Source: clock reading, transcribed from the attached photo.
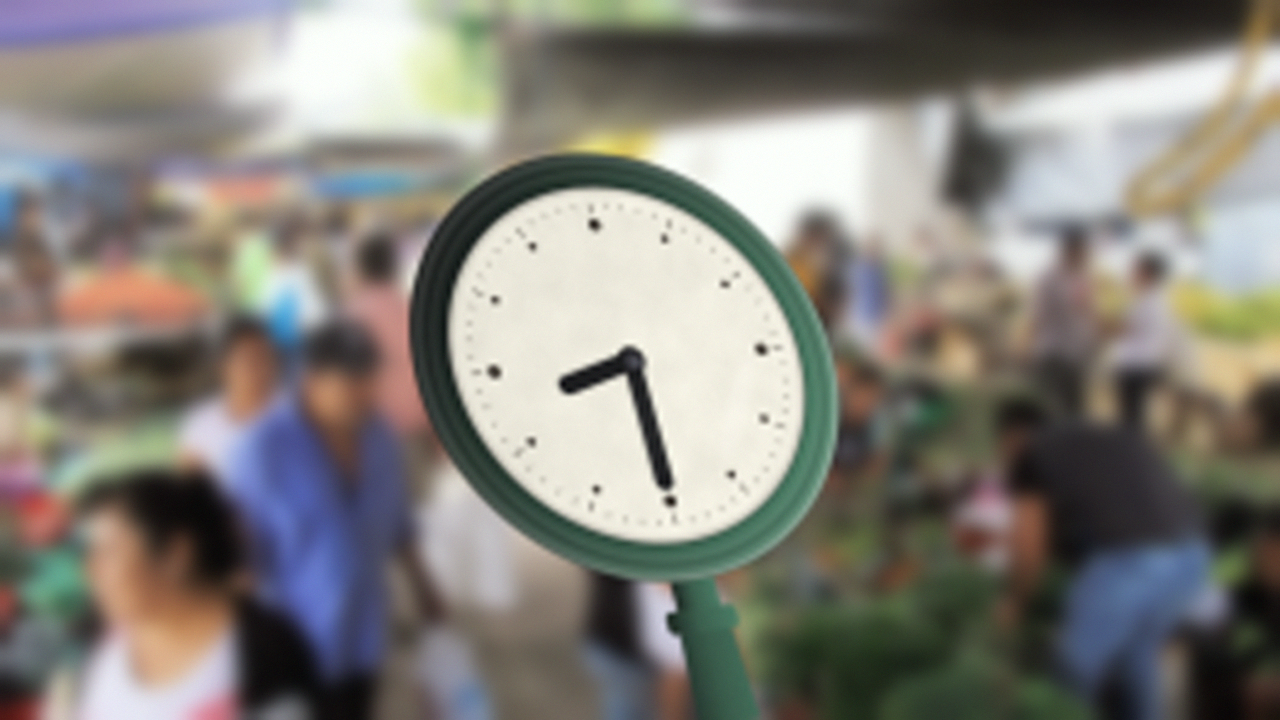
8:30
